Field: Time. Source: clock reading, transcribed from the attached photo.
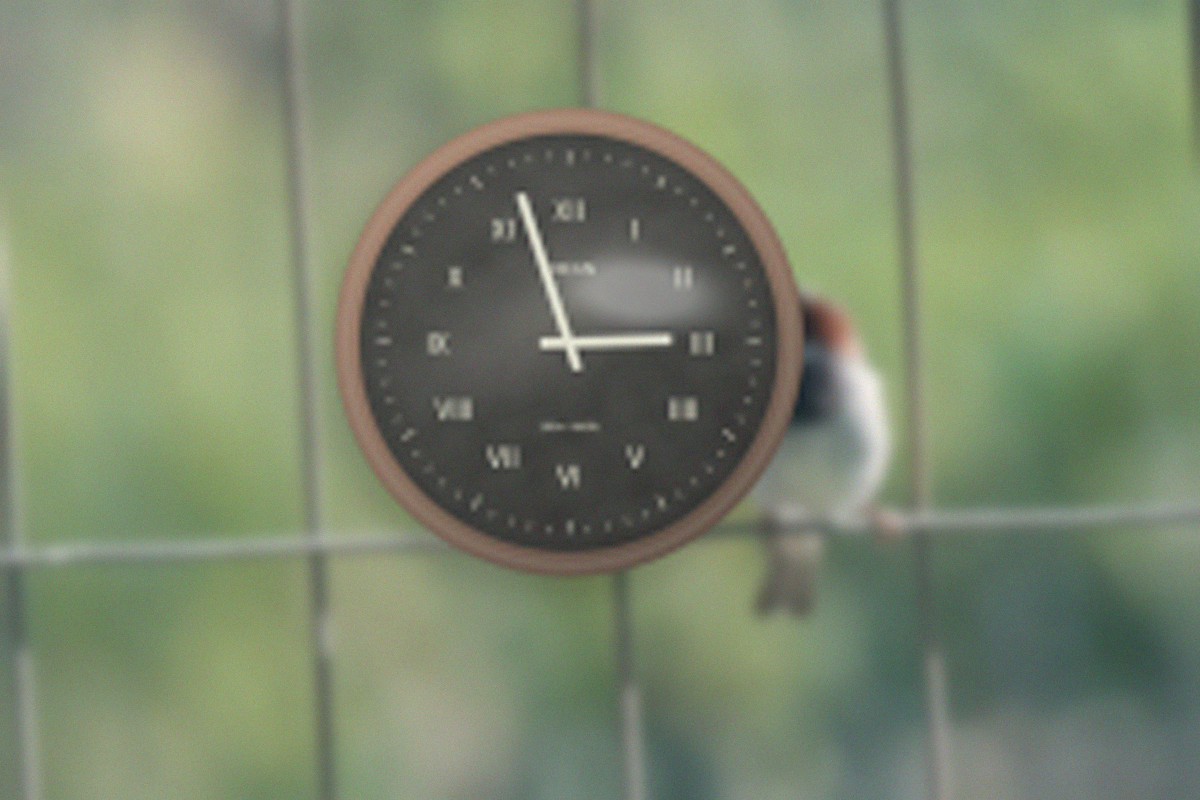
2:57
